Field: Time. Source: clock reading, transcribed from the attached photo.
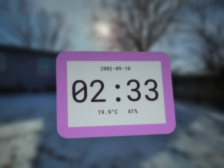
2:33
